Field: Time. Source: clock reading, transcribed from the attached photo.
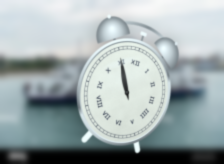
10:55
